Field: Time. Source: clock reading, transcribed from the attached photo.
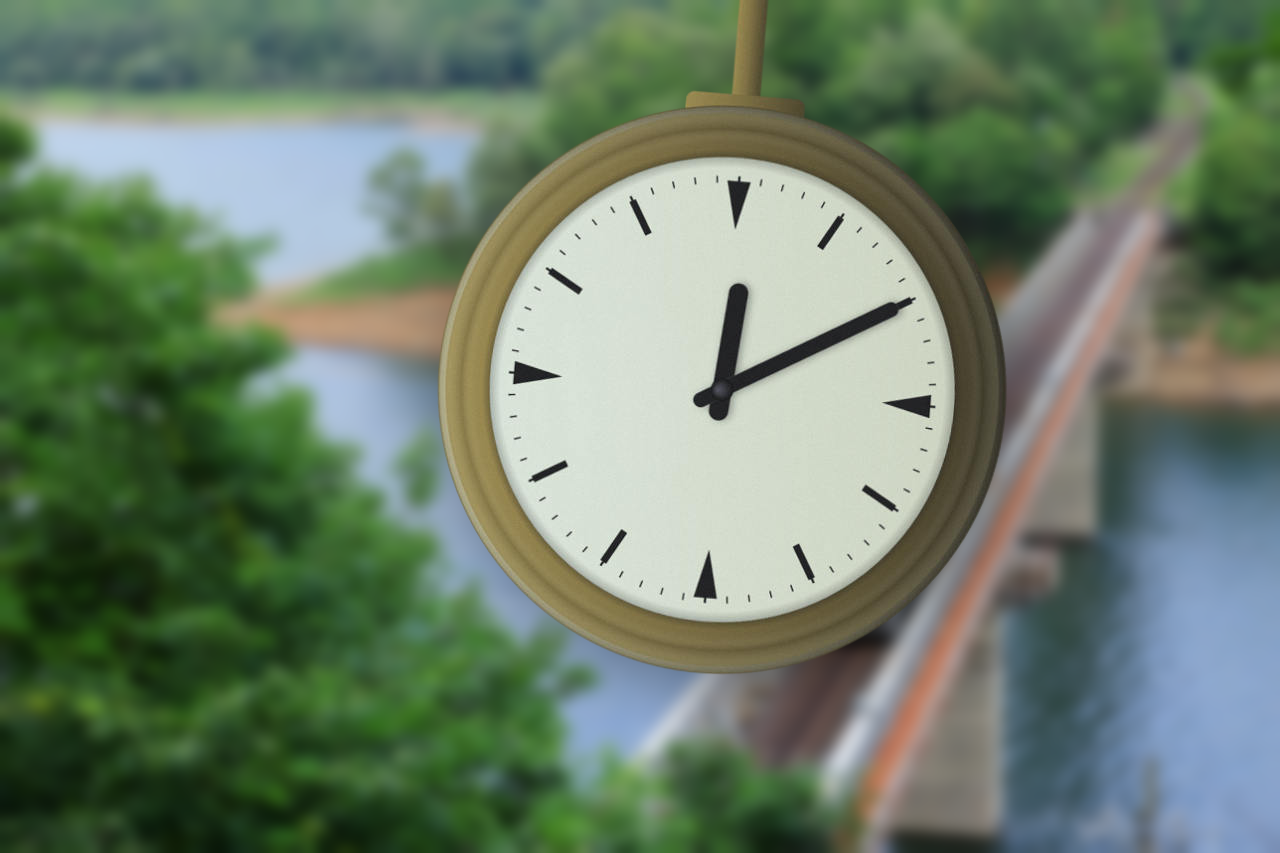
12:10
